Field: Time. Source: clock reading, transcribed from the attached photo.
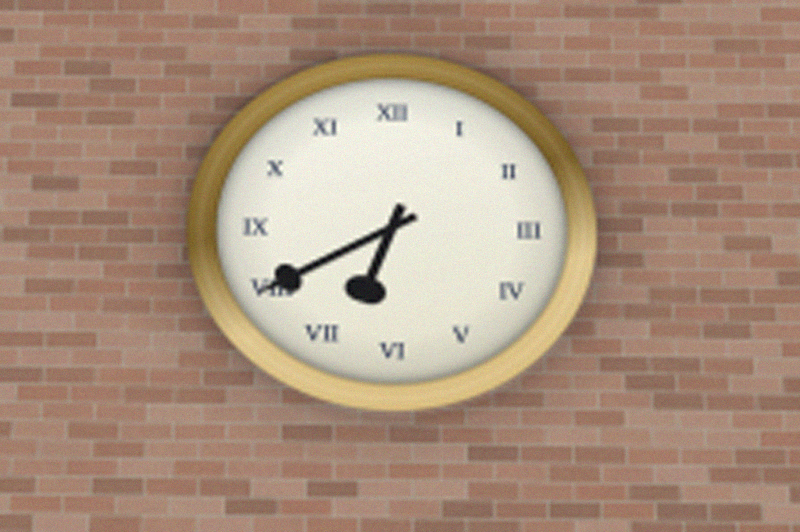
6:40
